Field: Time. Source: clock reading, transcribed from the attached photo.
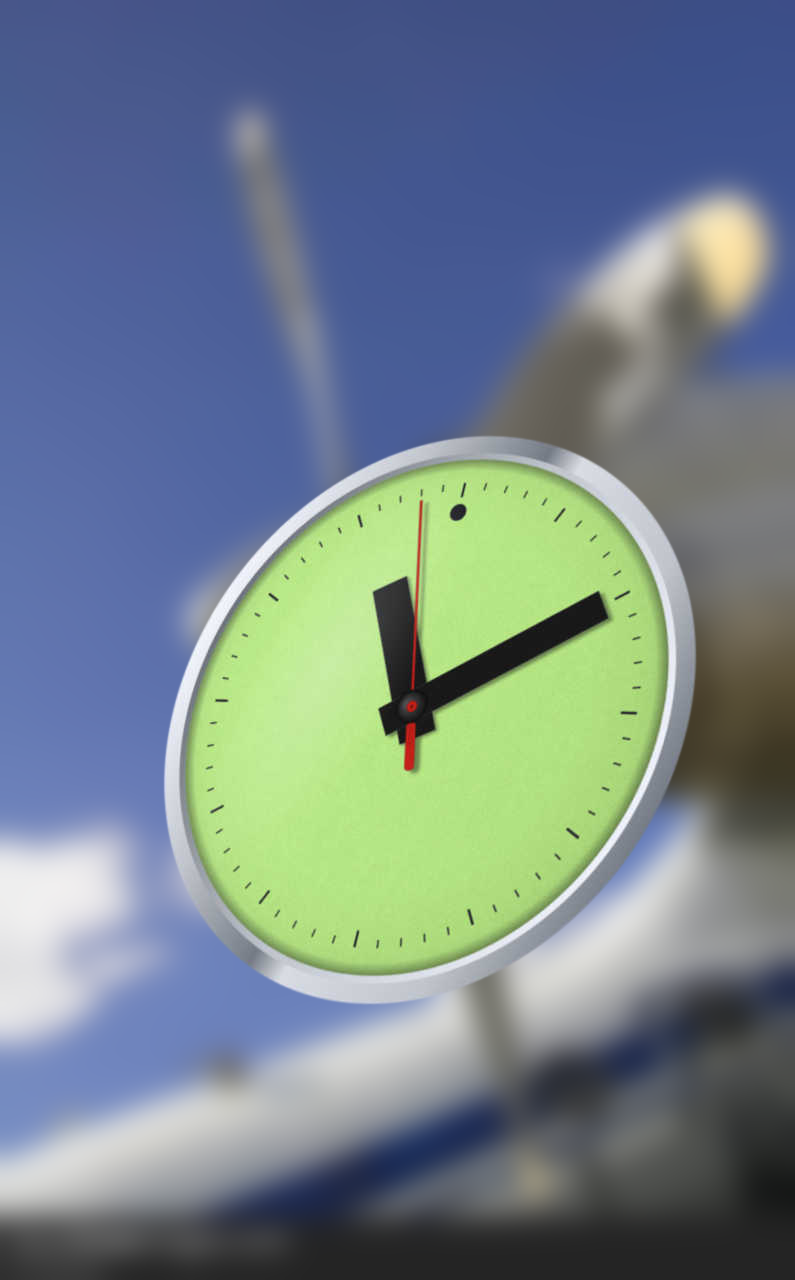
11:09:58
